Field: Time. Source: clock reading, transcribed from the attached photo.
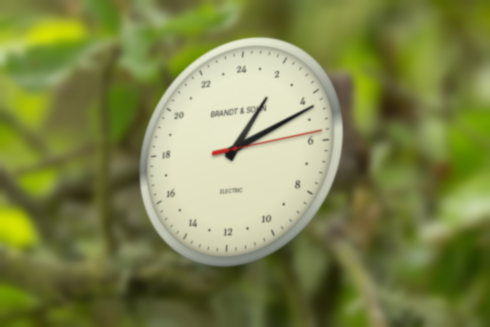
2:11:14
